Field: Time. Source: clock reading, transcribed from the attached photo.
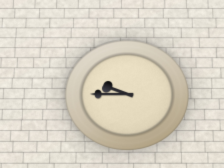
9:45
